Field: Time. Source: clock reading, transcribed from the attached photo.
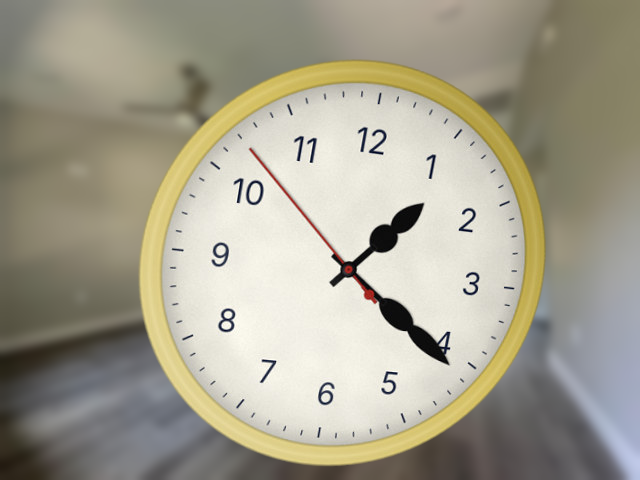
1:20:52
